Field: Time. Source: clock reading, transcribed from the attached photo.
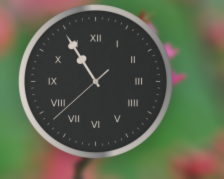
10:54:38
